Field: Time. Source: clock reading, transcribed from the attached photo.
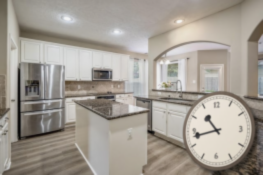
10:43
